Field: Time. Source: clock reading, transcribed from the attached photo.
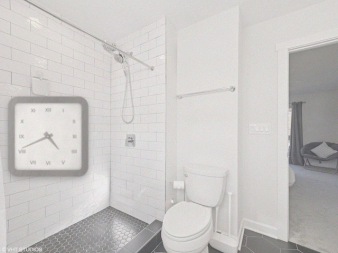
4:41
